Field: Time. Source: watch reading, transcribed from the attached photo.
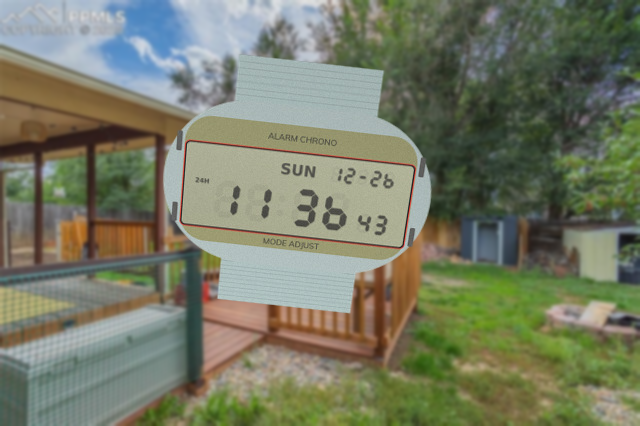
11:36:43
